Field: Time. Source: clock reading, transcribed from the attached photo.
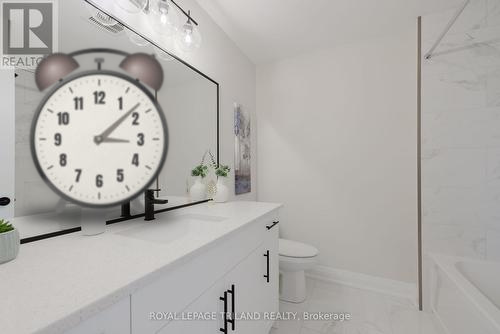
3:08
